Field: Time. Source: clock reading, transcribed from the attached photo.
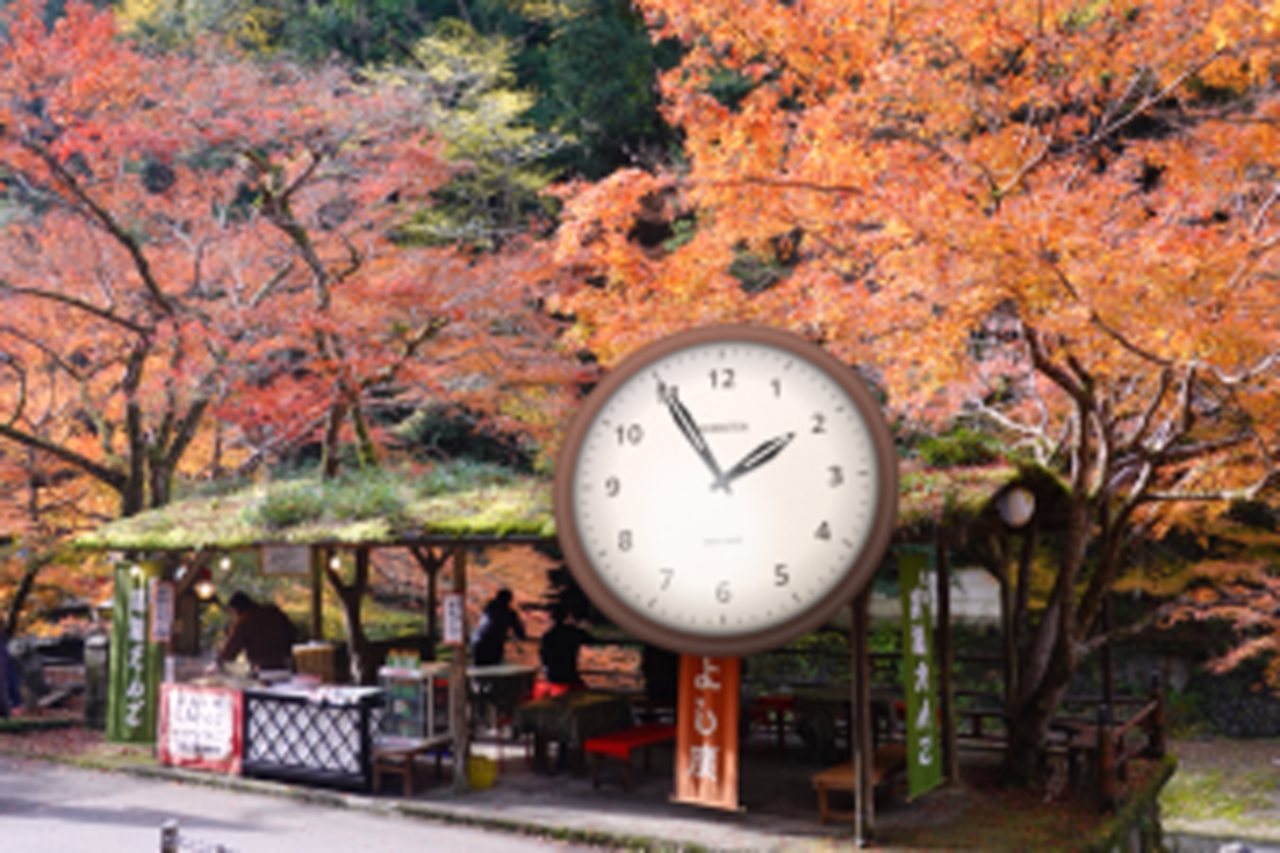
1:55
